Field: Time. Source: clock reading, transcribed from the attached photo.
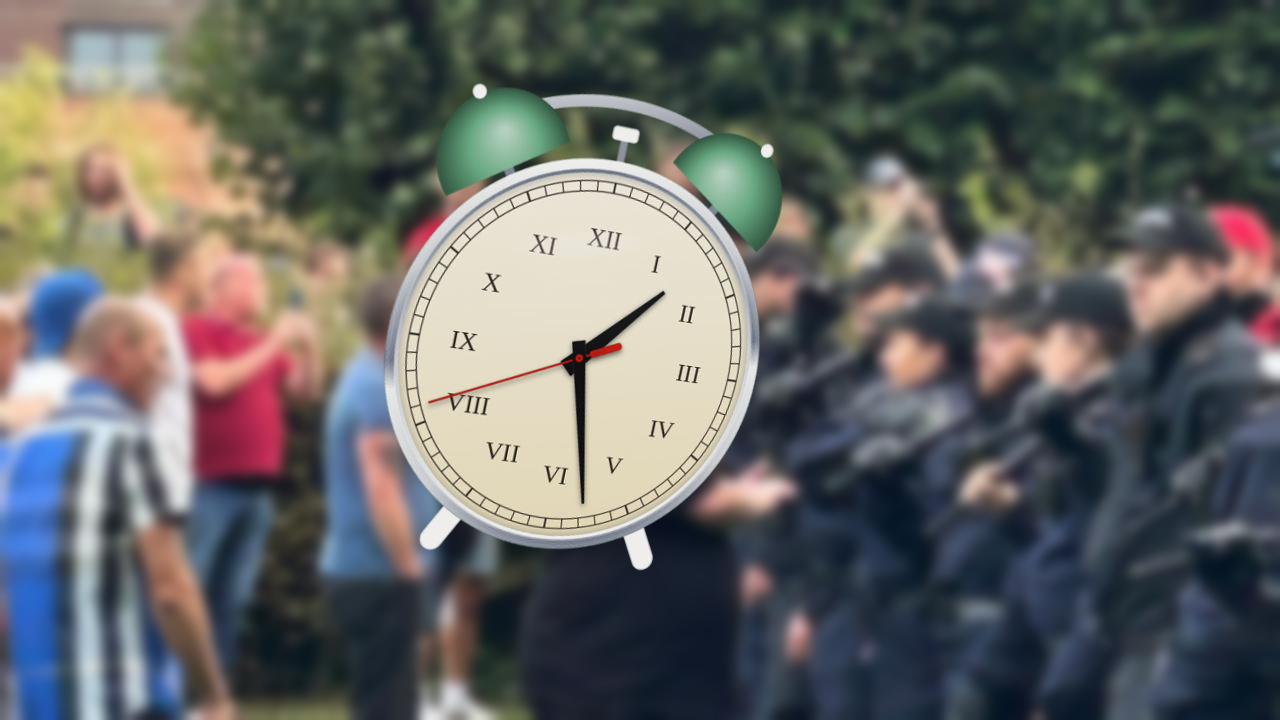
1:27:41
